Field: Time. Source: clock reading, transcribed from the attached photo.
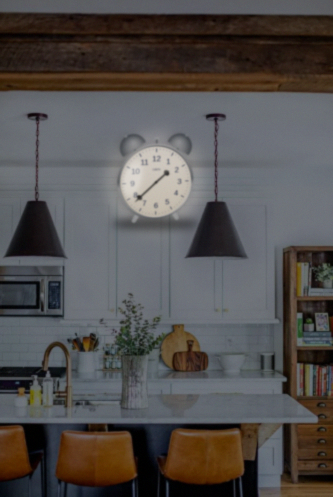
1:38
